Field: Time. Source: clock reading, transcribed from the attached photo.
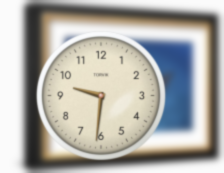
9:31
